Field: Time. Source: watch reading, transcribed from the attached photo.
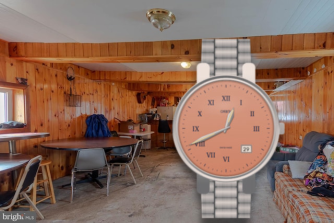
12:41
